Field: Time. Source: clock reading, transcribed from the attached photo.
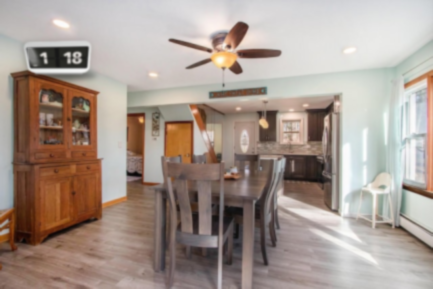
1:18
